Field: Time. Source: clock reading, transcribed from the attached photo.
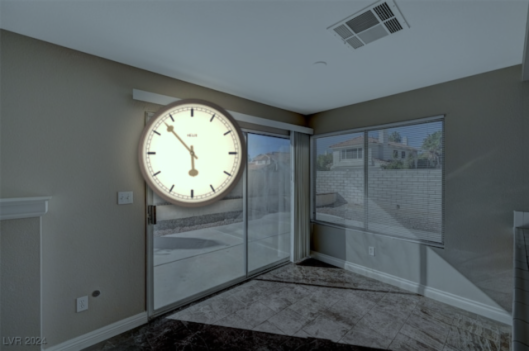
5:53
